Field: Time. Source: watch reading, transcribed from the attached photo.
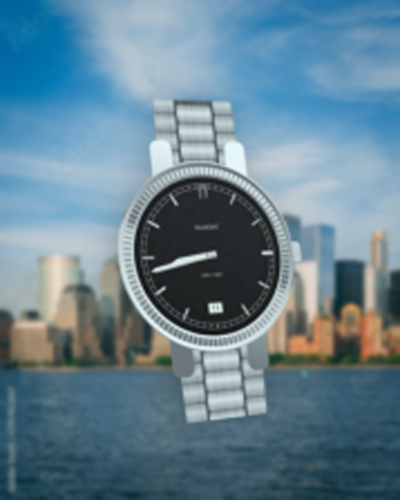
8:43
